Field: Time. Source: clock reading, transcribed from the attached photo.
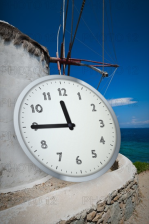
11:45
